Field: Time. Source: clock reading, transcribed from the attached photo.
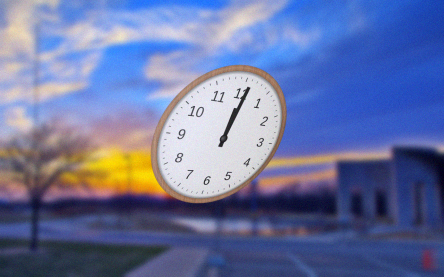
12:01
